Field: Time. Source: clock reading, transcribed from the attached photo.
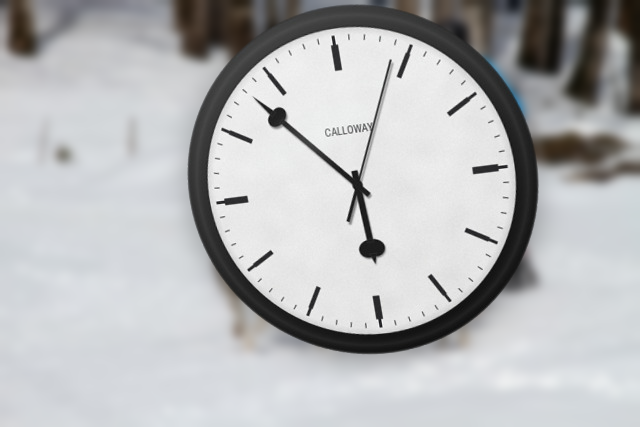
5:53:04
